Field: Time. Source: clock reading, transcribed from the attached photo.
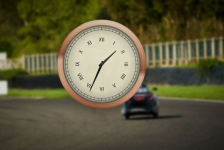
1:34
